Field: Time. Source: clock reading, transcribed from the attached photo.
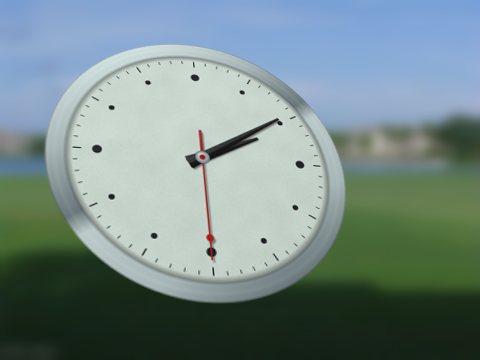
2:09:30
